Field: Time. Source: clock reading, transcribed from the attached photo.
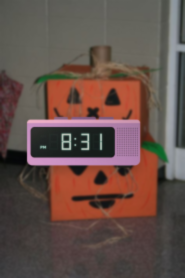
8:31
